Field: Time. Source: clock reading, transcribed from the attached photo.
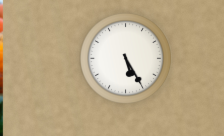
5:25
